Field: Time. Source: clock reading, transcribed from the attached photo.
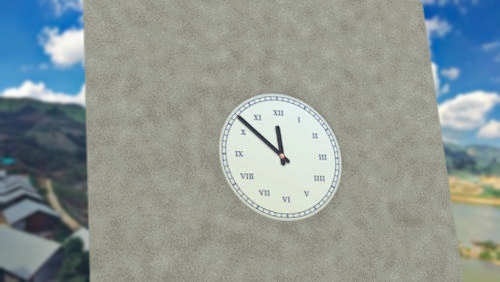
11:52
